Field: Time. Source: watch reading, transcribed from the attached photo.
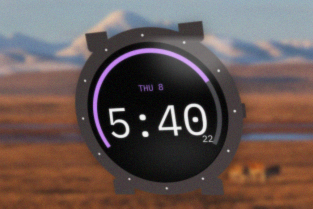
5:40:22
